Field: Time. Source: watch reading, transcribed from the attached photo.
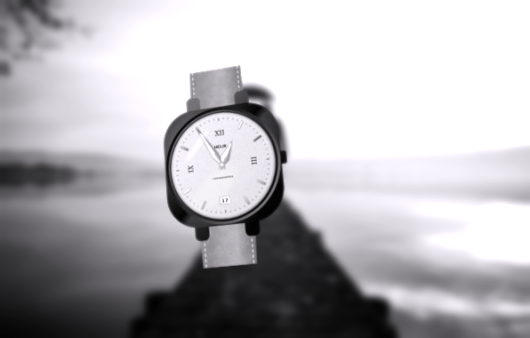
12:55
